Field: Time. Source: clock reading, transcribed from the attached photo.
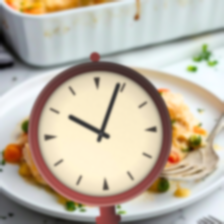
10:04
